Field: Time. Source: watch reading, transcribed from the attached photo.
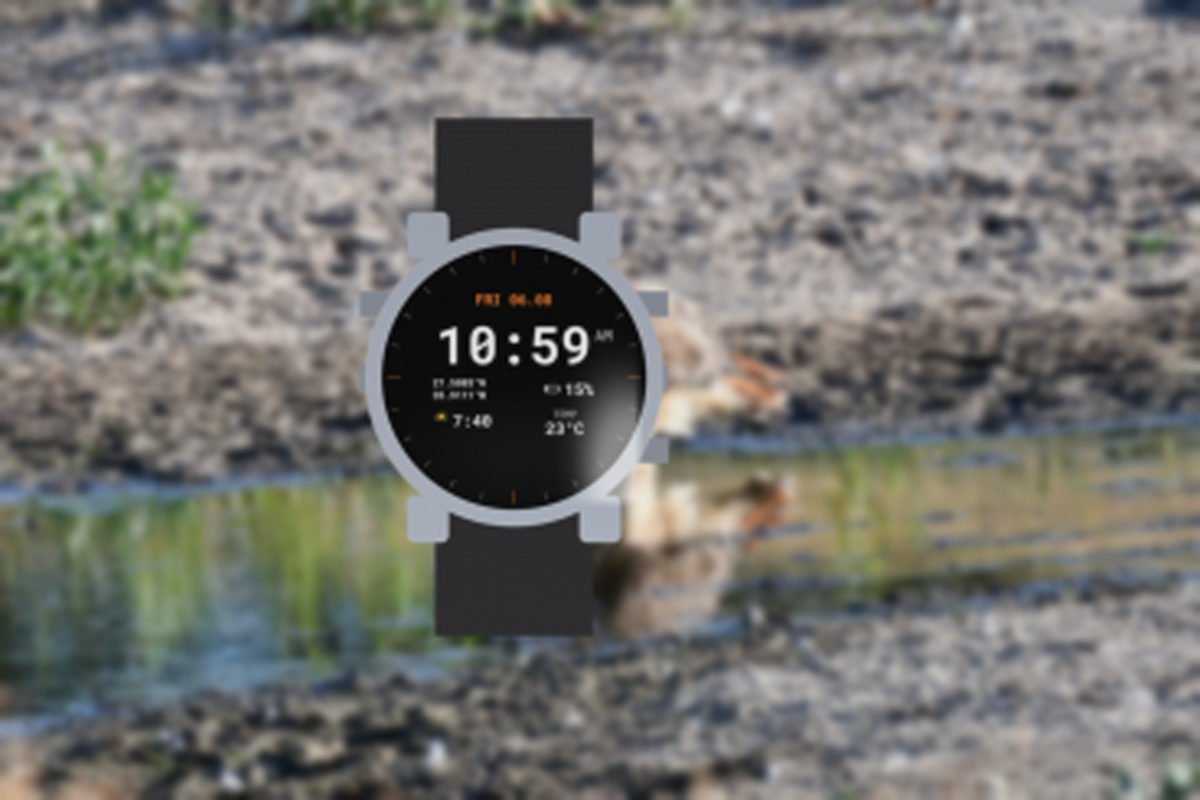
10:59
